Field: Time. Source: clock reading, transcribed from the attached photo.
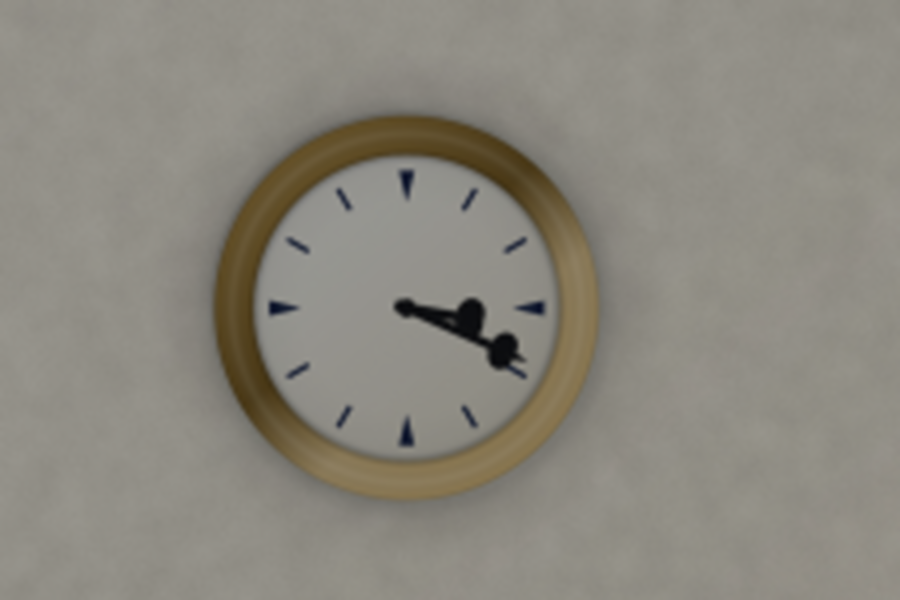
3:19
